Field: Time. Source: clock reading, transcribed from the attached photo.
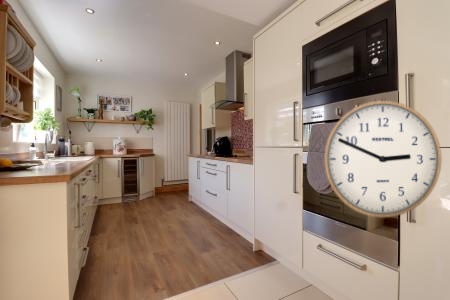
2:49
